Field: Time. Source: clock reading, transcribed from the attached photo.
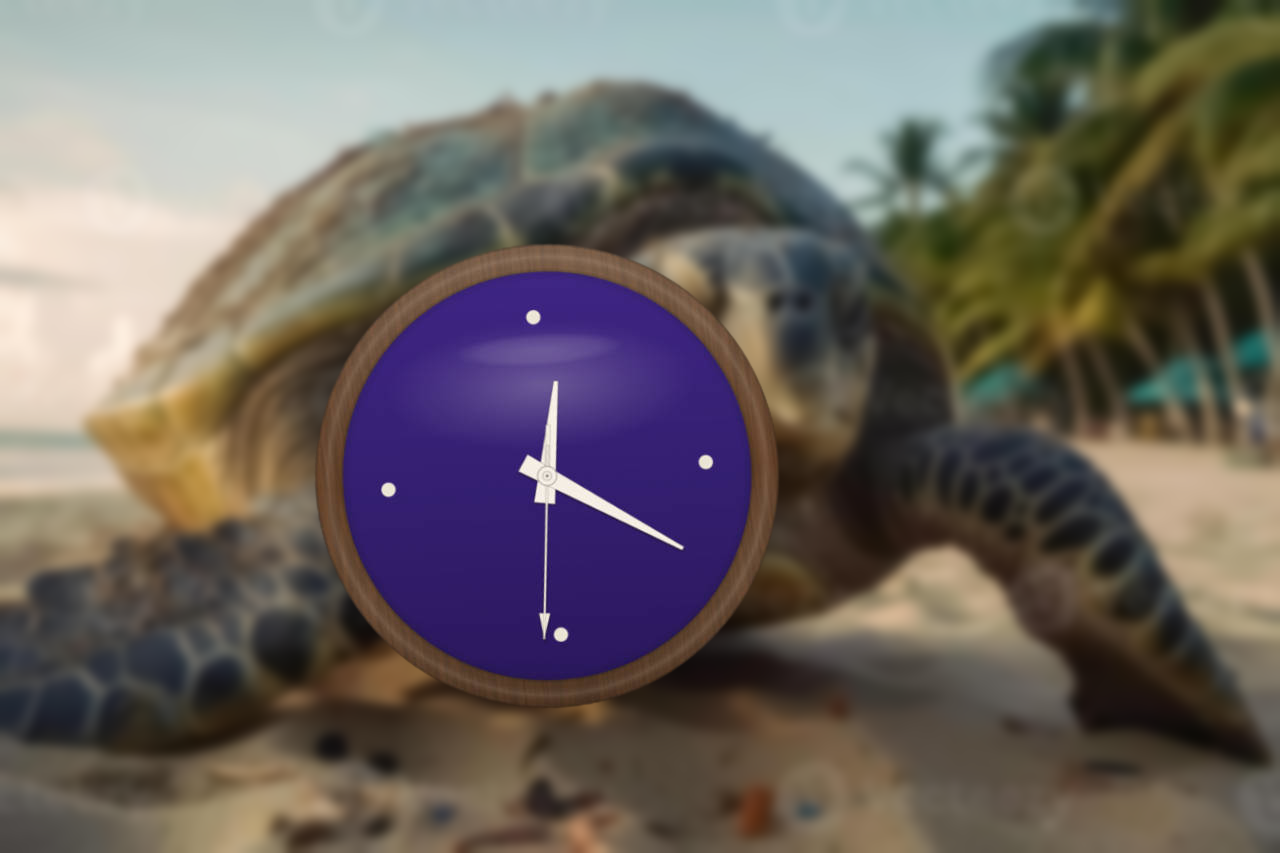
12:20:31
